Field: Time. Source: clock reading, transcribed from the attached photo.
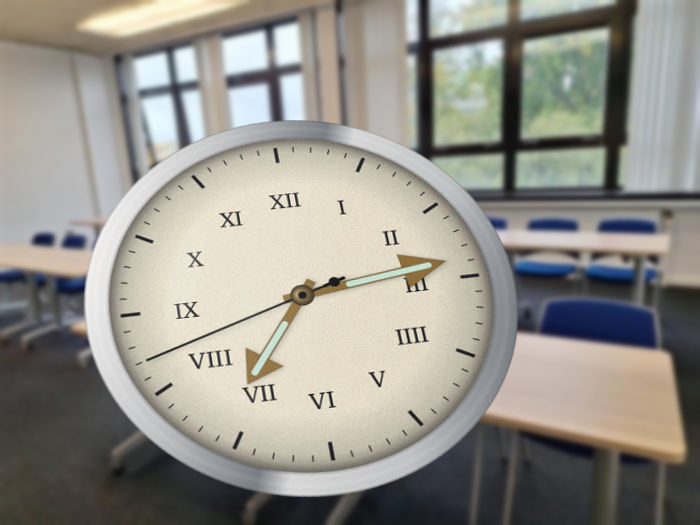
7:13:42
